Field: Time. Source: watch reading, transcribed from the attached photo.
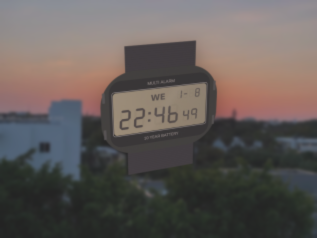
22:46:49
